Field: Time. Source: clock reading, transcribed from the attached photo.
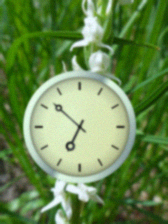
6:52
